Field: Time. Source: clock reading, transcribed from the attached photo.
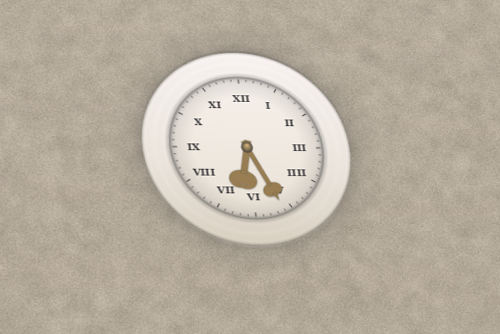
6:26
